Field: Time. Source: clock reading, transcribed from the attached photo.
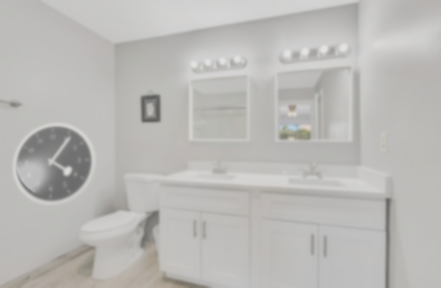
4:06
